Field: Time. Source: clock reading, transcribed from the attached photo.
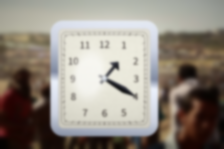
1:20
